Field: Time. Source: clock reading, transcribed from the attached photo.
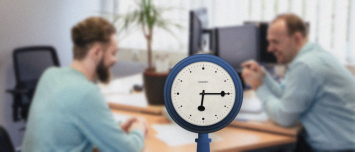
6:15
